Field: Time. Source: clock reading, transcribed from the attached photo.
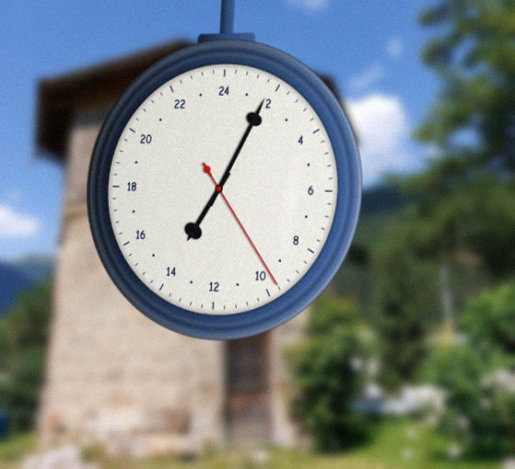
14:04:24
